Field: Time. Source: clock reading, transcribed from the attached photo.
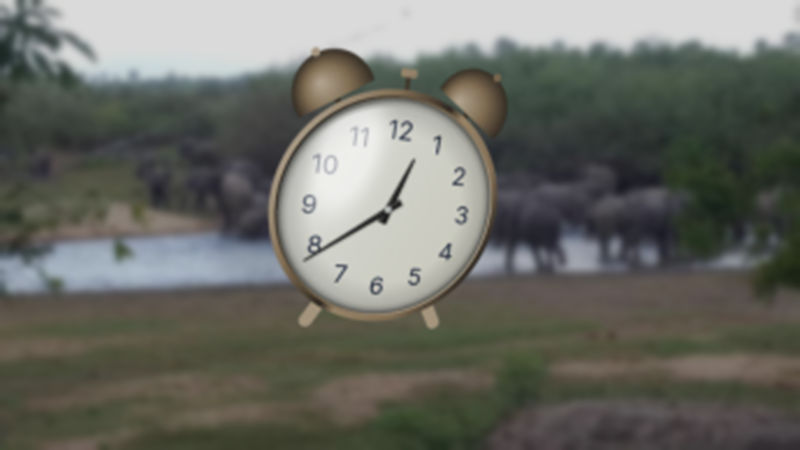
12:39
